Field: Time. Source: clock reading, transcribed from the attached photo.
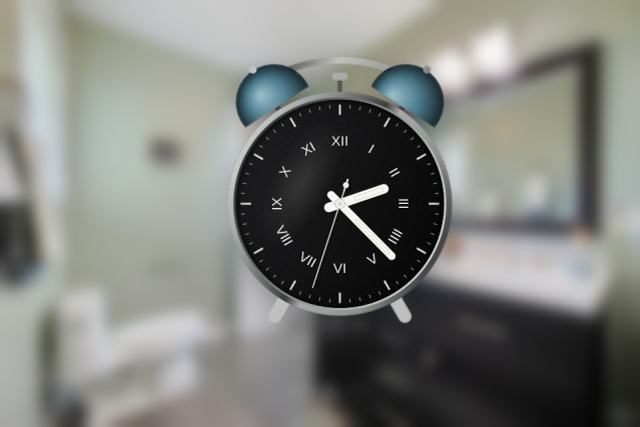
2:22:33
